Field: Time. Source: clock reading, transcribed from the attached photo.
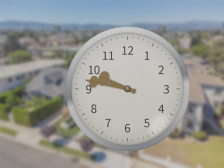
9:47
